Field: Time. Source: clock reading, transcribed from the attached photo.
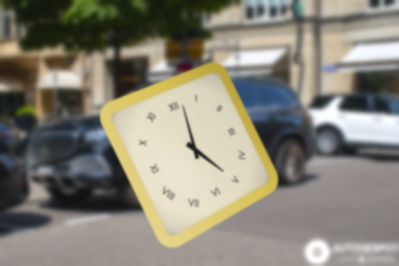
5:02
